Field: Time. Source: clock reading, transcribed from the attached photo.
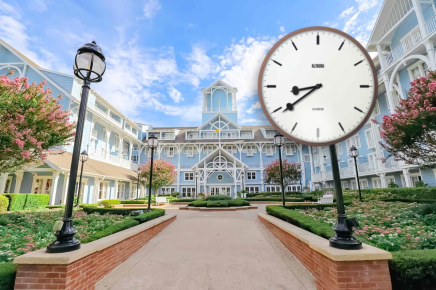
8:39
